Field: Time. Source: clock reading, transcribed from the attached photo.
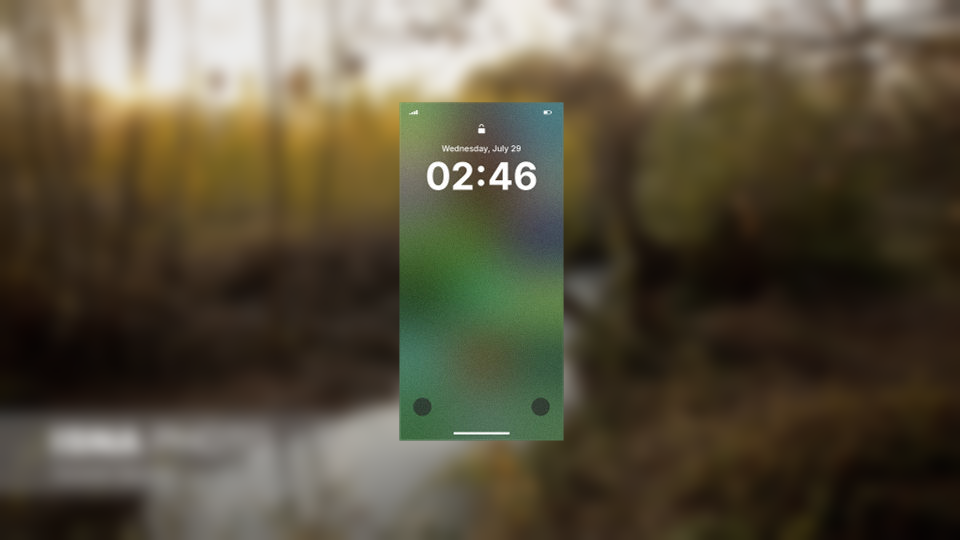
2:46
